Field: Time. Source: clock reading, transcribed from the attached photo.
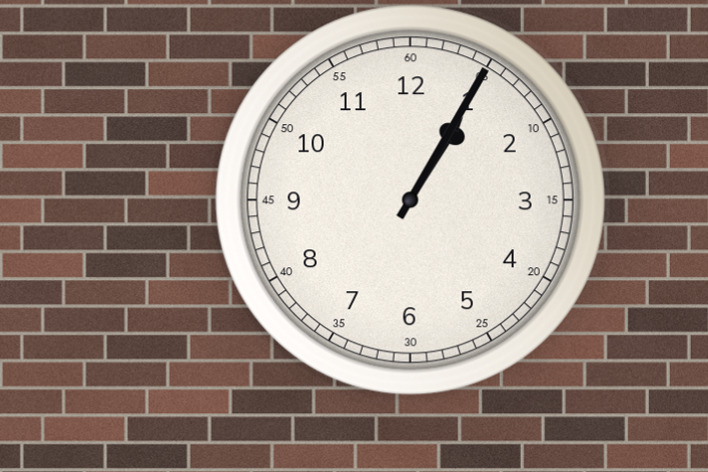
1:05
